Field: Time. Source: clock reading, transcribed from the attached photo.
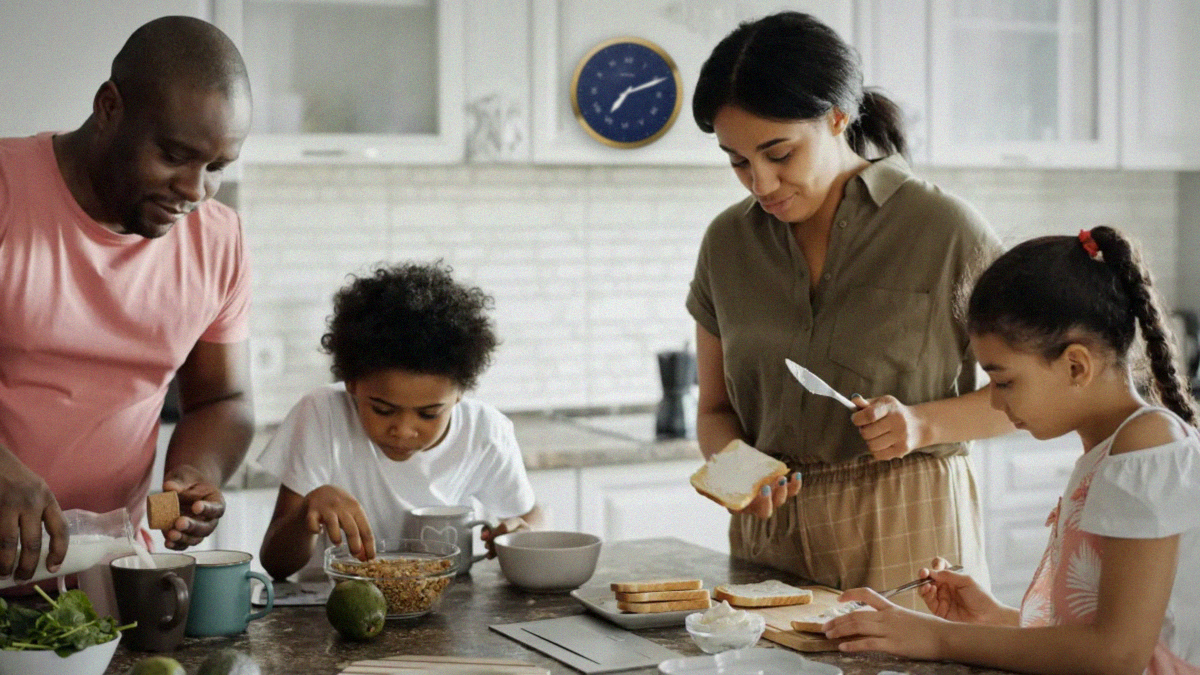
7:11
